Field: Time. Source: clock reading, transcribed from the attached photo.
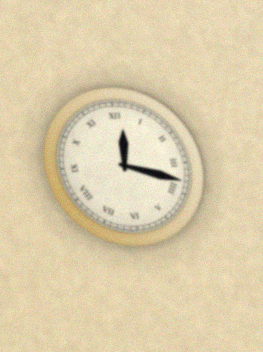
12:18
